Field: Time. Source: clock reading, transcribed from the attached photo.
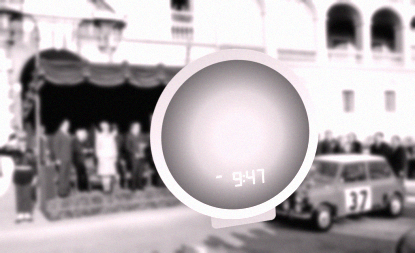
9:47
